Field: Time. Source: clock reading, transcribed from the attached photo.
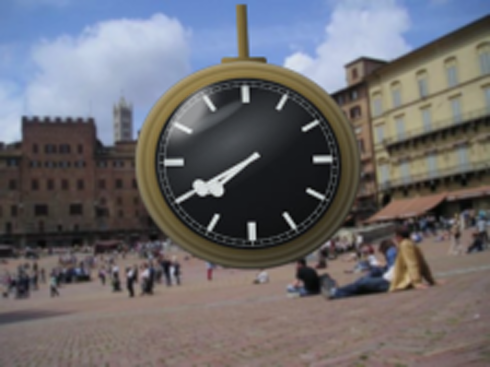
7:40
